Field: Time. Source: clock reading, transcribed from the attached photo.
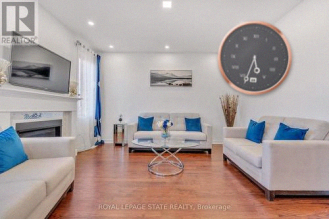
5:33
